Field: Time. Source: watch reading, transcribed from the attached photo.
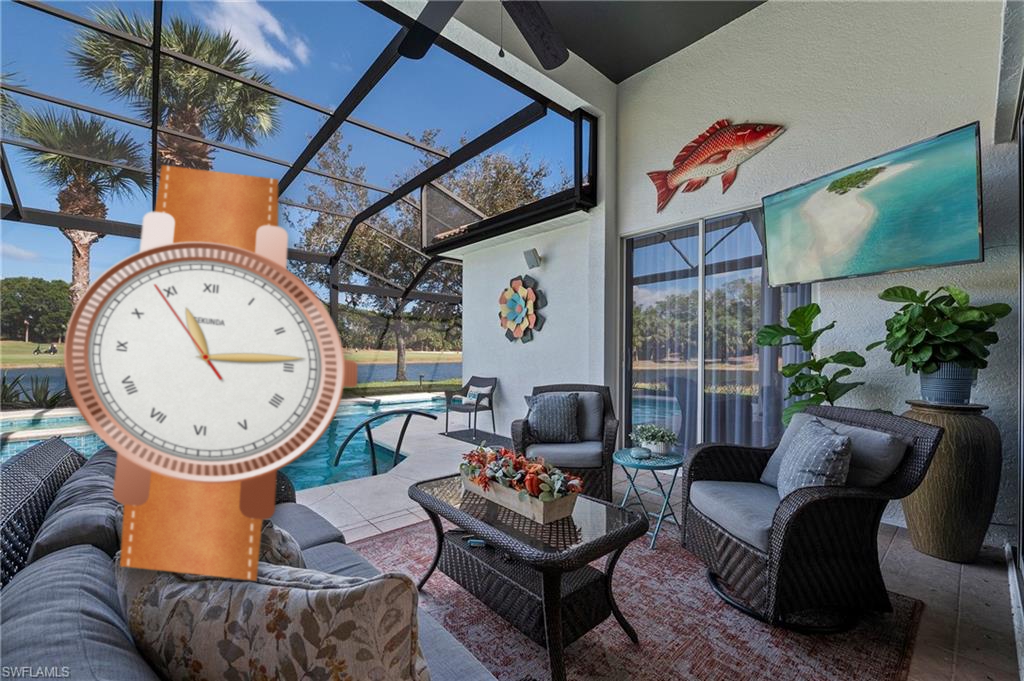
11:13:54
